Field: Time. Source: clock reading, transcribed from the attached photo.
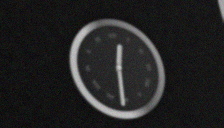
12:31
